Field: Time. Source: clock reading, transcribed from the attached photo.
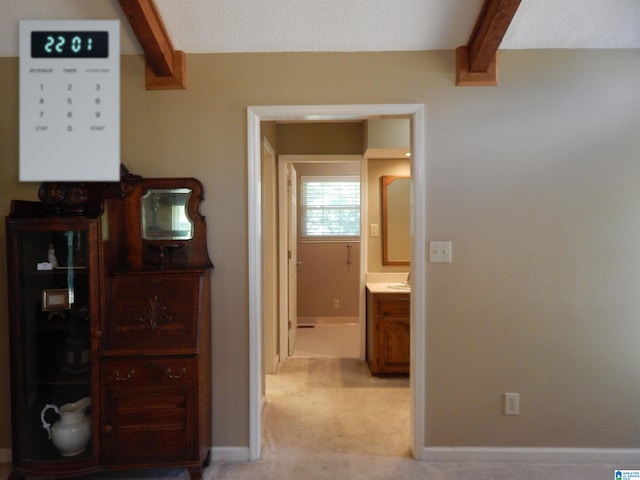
22:01
